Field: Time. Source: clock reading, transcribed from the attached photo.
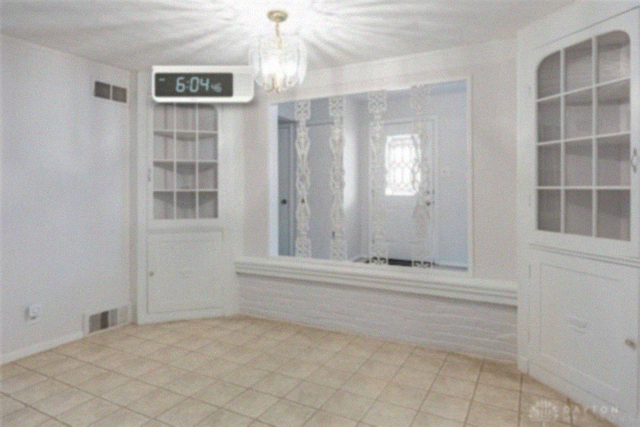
6:04
